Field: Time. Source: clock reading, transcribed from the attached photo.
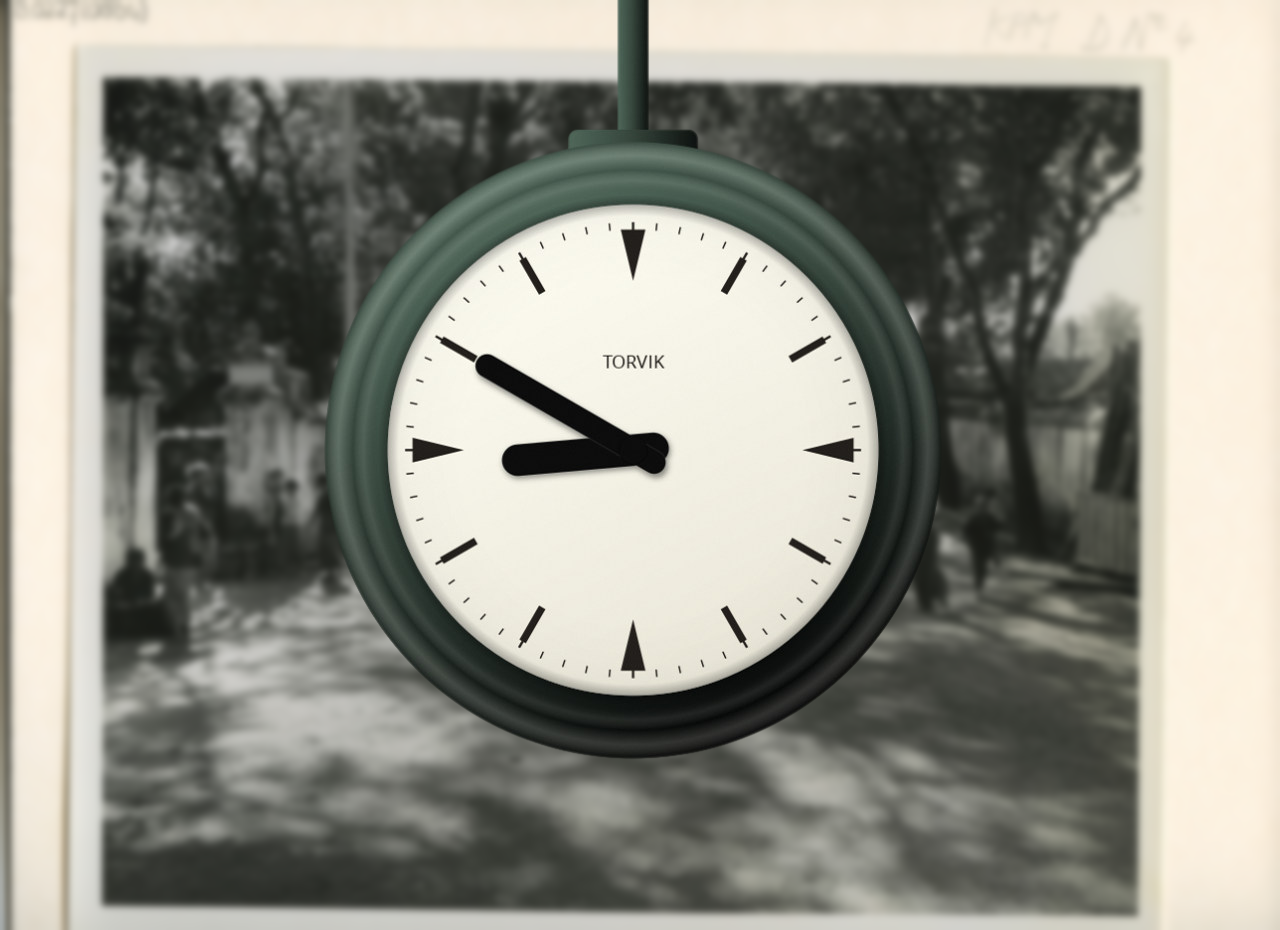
8:50
